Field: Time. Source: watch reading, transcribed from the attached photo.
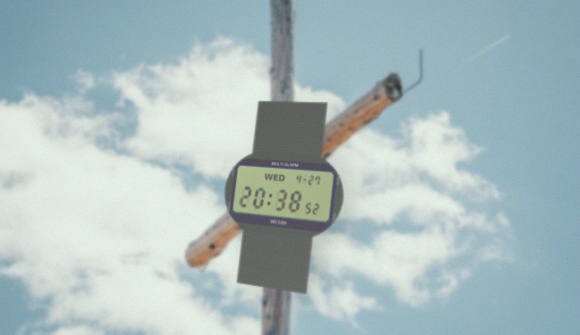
20:38:52
